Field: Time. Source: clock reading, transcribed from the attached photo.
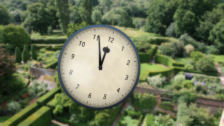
11:56
